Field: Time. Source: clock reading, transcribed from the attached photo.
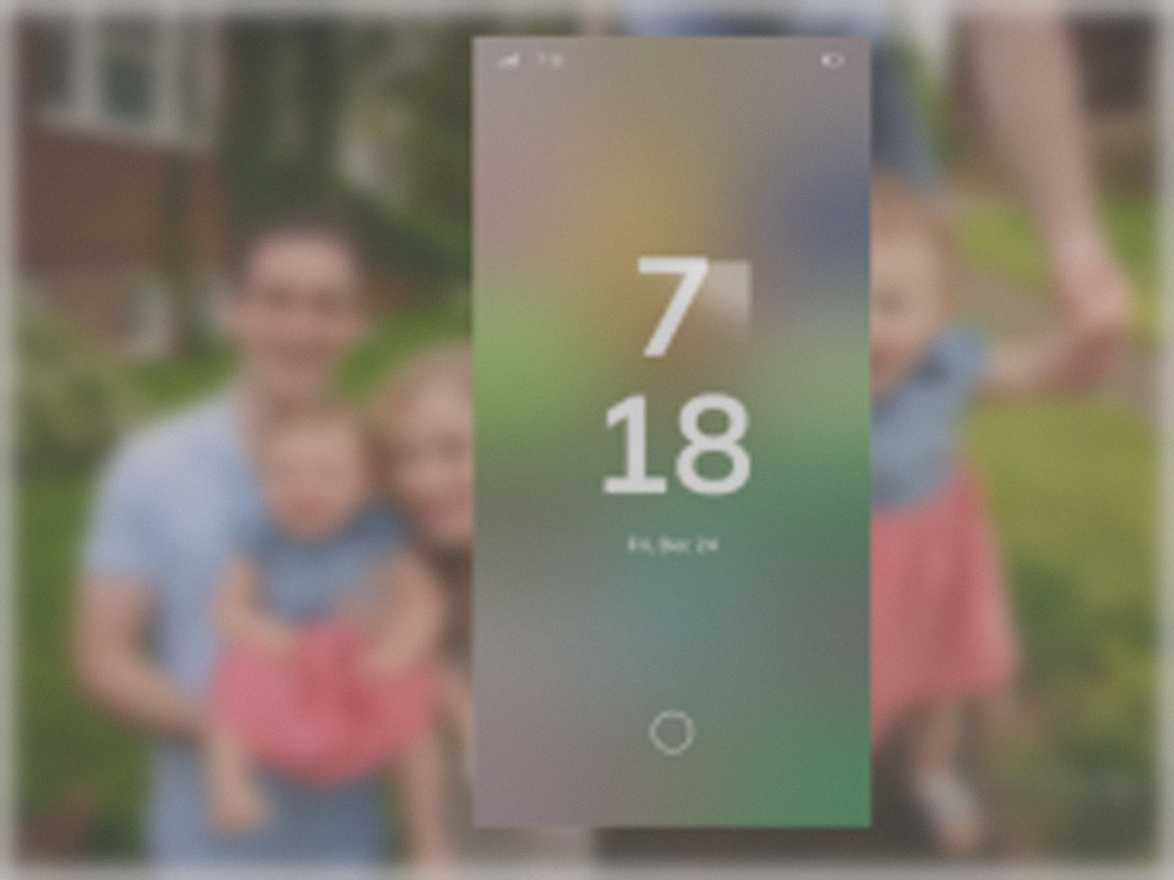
7:18
